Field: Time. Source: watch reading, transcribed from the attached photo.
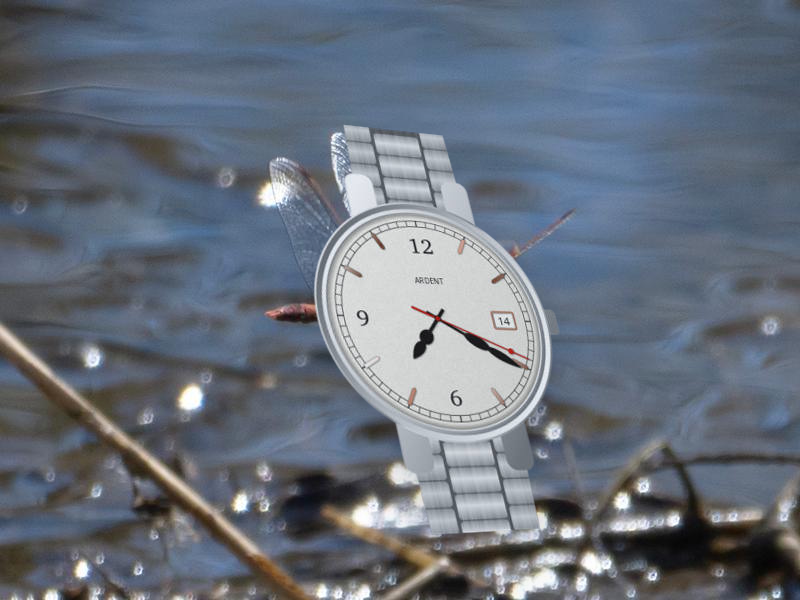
7:20:19
